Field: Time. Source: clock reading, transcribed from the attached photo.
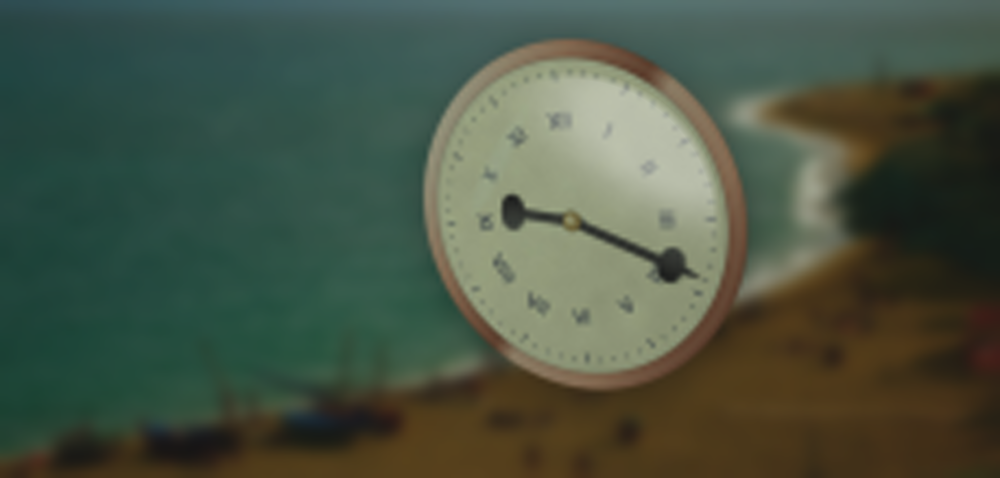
9:19
